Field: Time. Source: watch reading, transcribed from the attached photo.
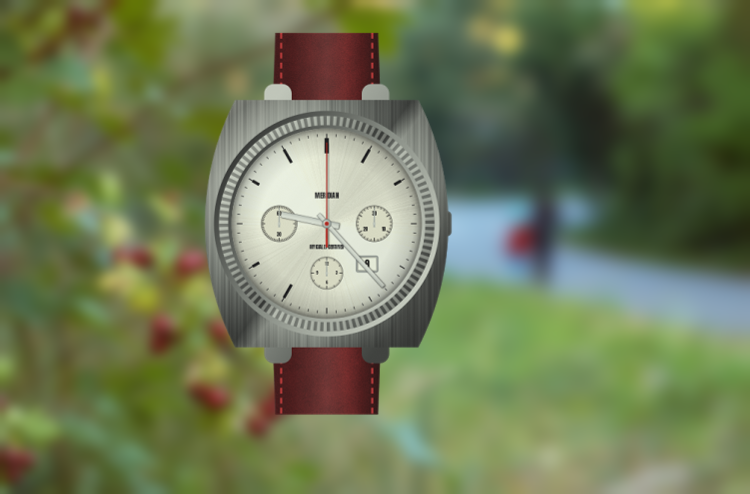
9:23
